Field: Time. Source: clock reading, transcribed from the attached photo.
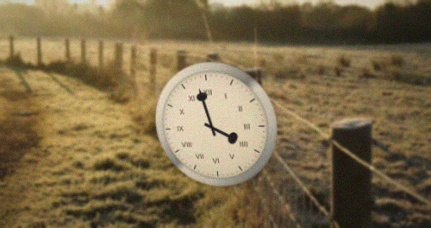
3:58
